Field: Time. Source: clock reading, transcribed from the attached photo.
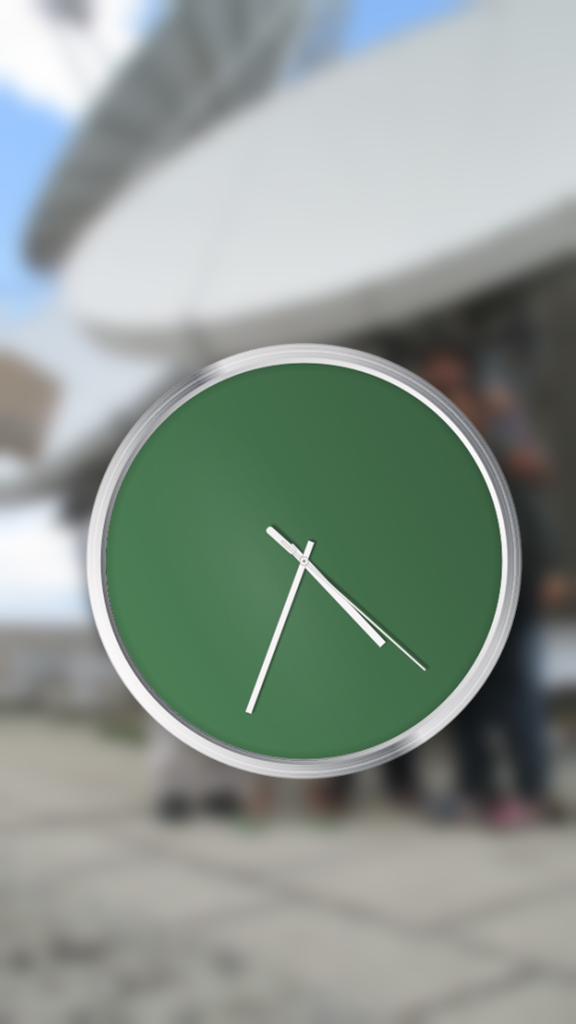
4:33:22
